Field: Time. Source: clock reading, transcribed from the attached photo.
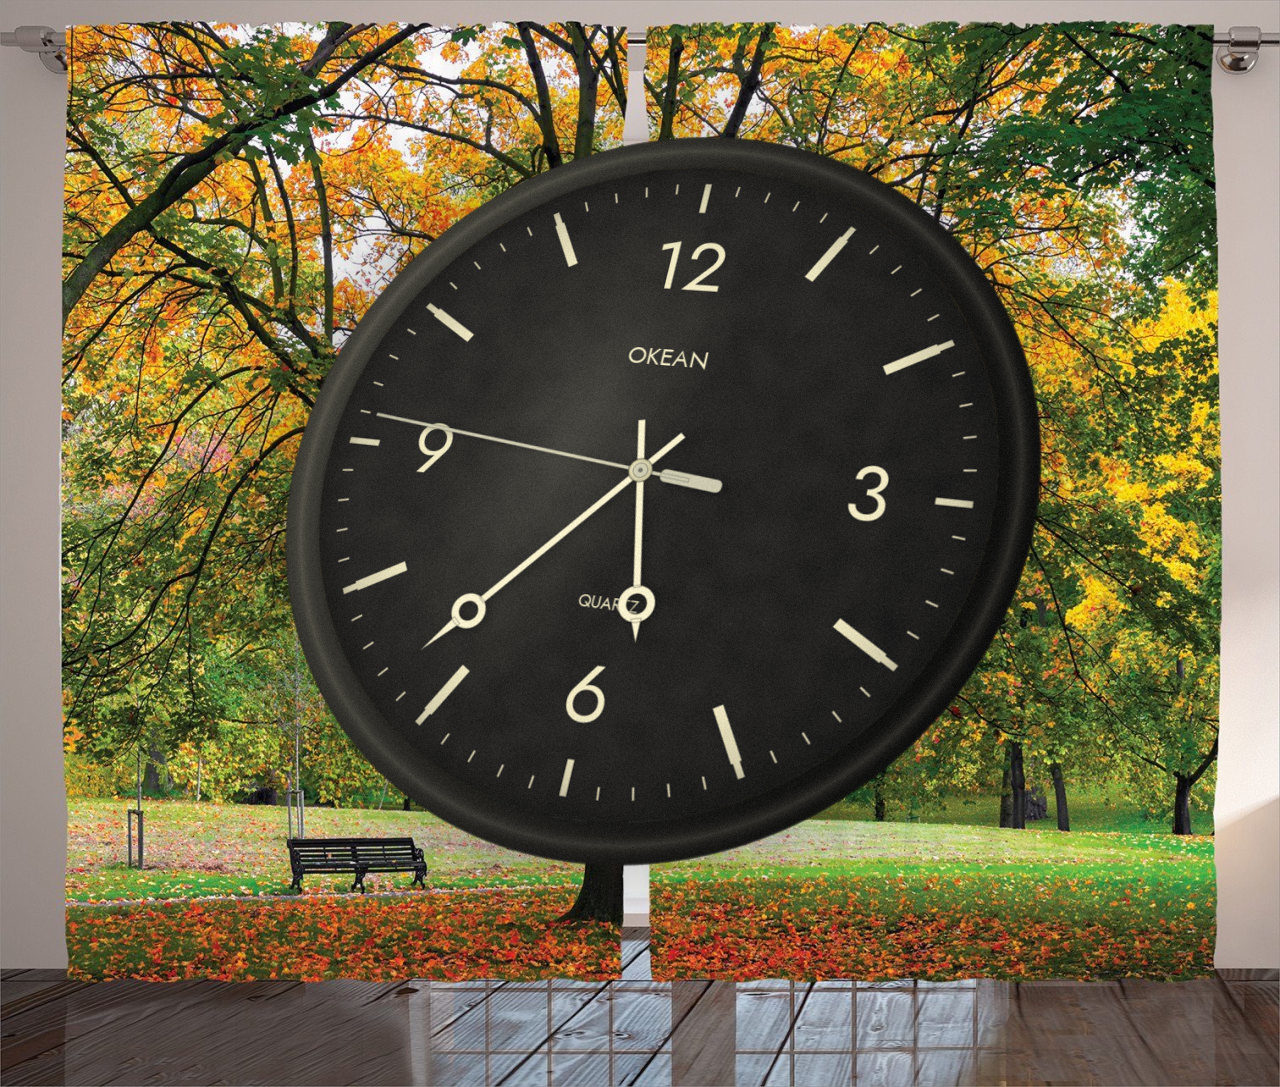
5:36:46
